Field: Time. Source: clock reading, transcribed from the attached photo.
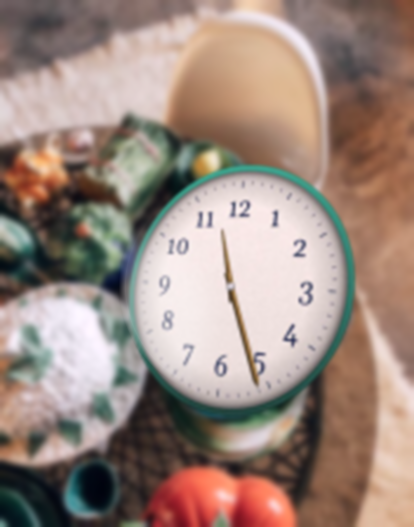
11:26
